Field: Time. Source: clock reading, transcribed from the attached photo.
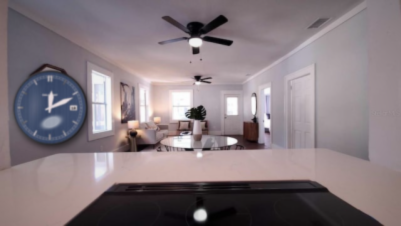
12:11
